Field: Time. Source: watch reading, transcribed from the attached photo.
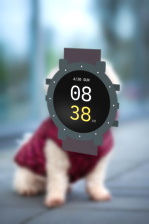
8:38
